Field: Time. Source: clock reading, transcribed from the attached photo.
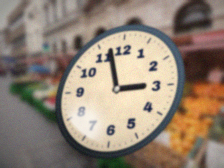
2:57
